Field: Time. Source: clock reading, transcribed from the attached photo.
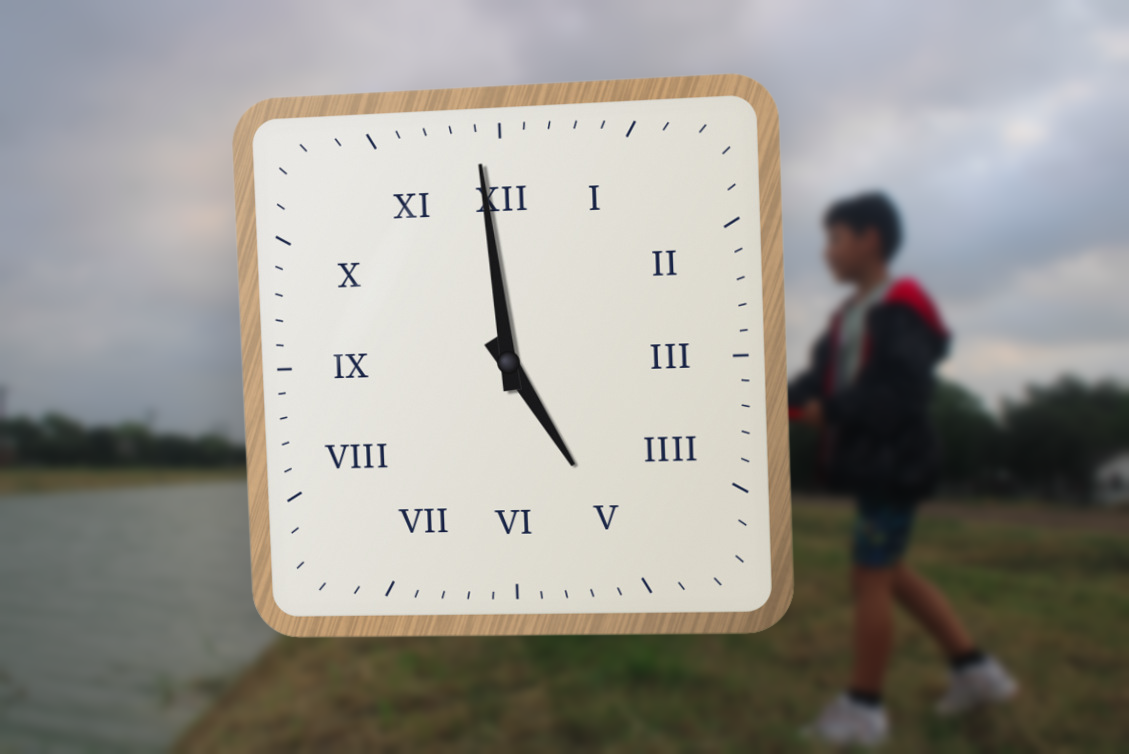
4:59
